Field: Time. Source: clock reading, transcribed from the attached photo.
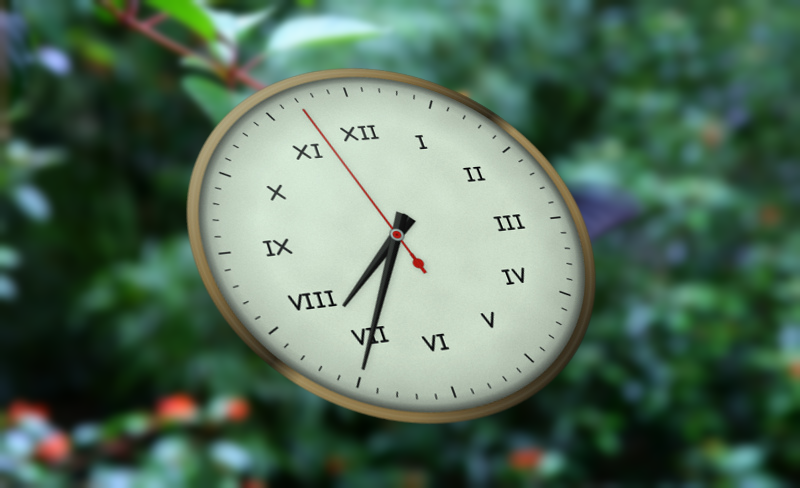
7:34:57
